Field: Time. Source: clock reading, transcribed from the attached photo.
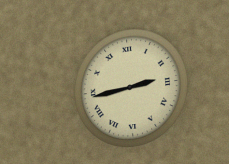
2:44
